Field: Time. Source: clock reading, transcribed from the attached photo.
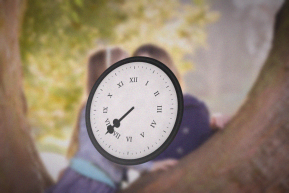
7:38
